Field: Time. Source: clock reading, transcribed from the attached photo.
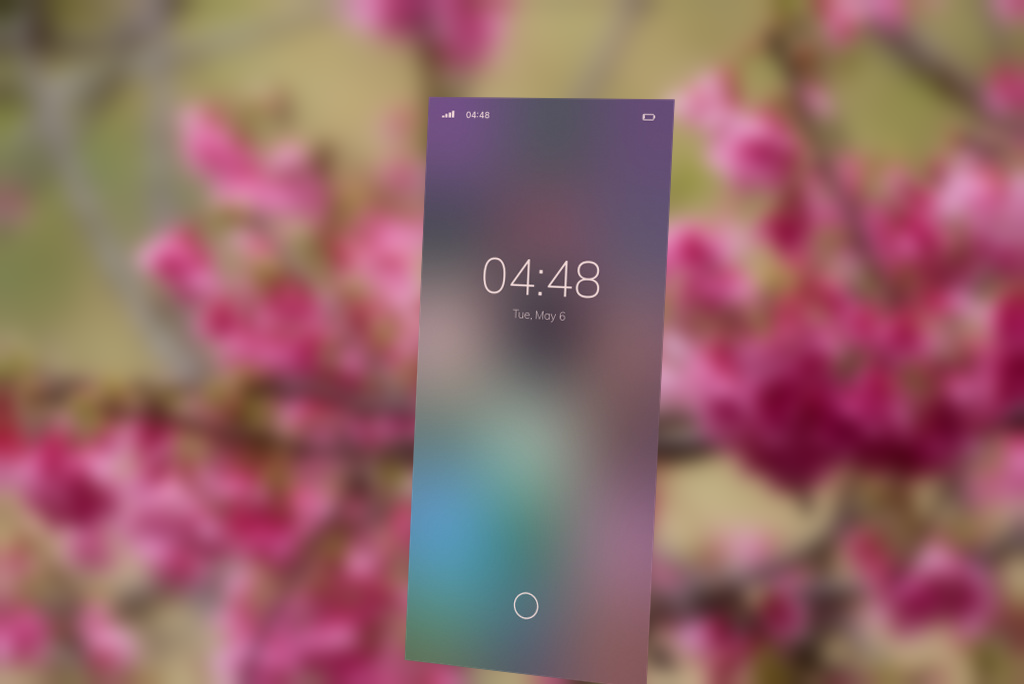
4:48
